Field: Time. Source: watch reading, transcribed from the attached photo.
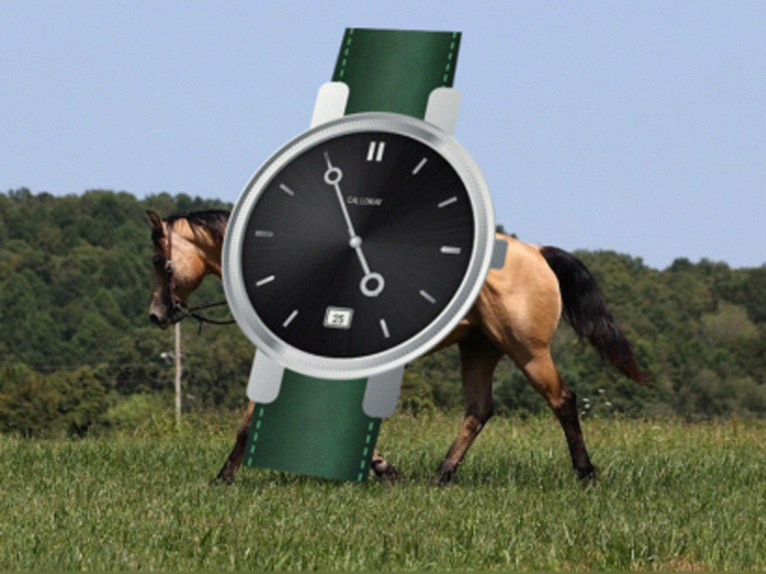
4:55
